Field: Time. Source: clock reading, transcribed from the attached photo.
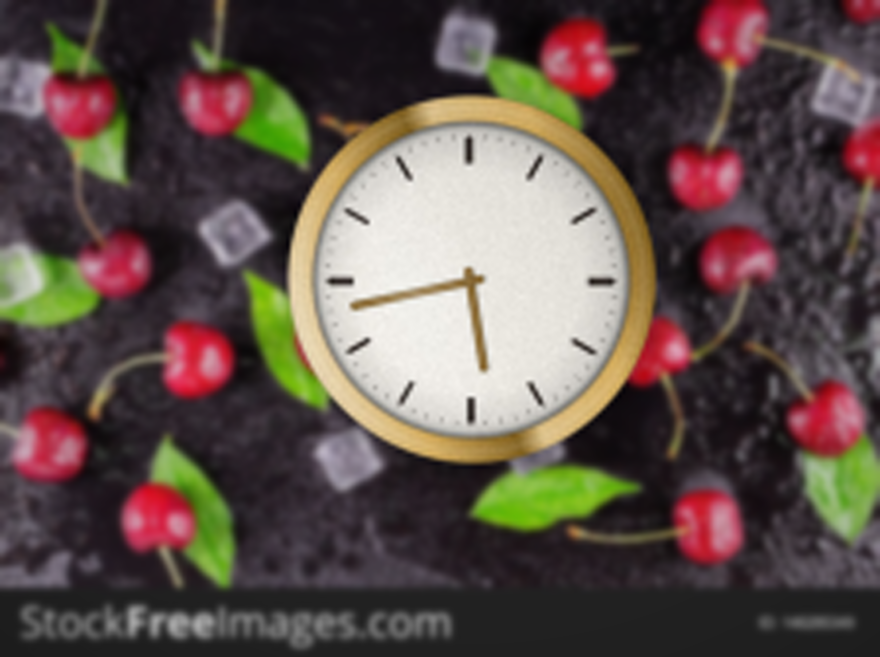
5:43
